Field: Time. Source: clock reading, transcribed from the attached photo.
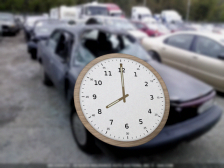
8:00
